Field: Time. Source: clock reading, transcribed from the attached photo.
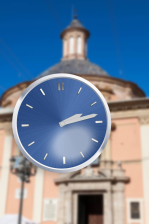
2:13
